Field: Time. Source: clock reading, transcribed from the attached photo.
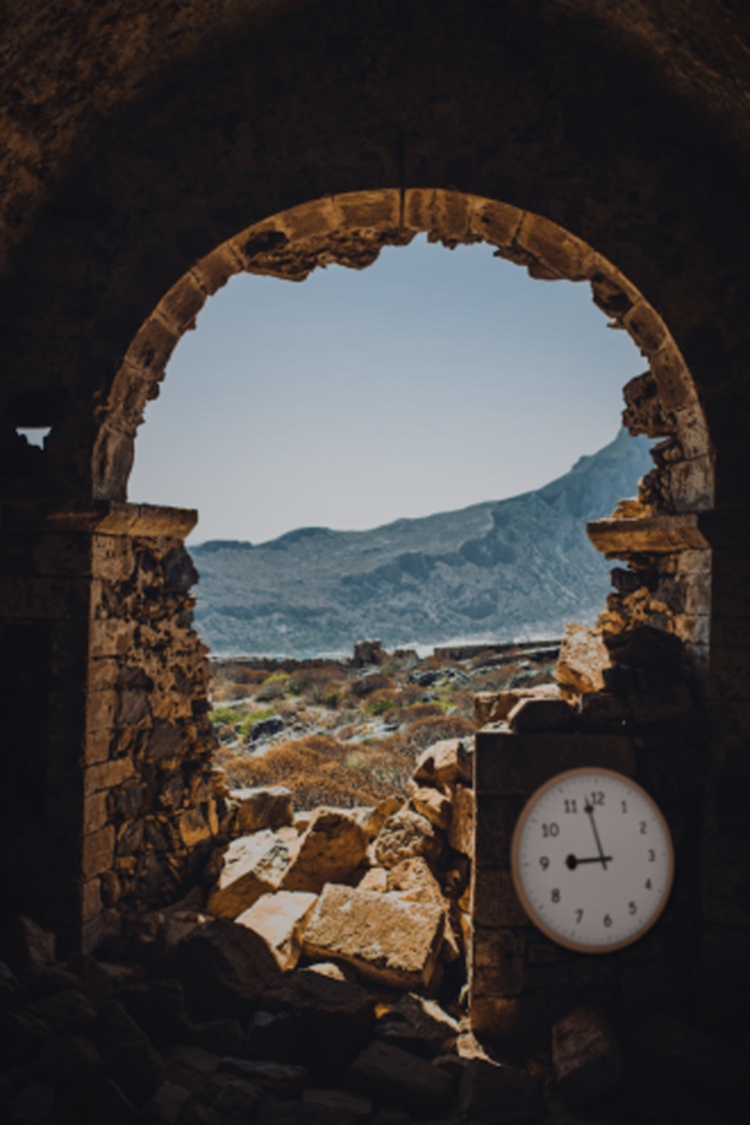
8:58
